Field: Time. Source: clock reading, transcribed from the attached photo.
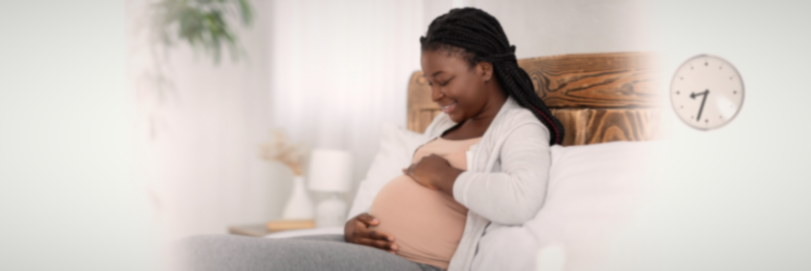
8:33
